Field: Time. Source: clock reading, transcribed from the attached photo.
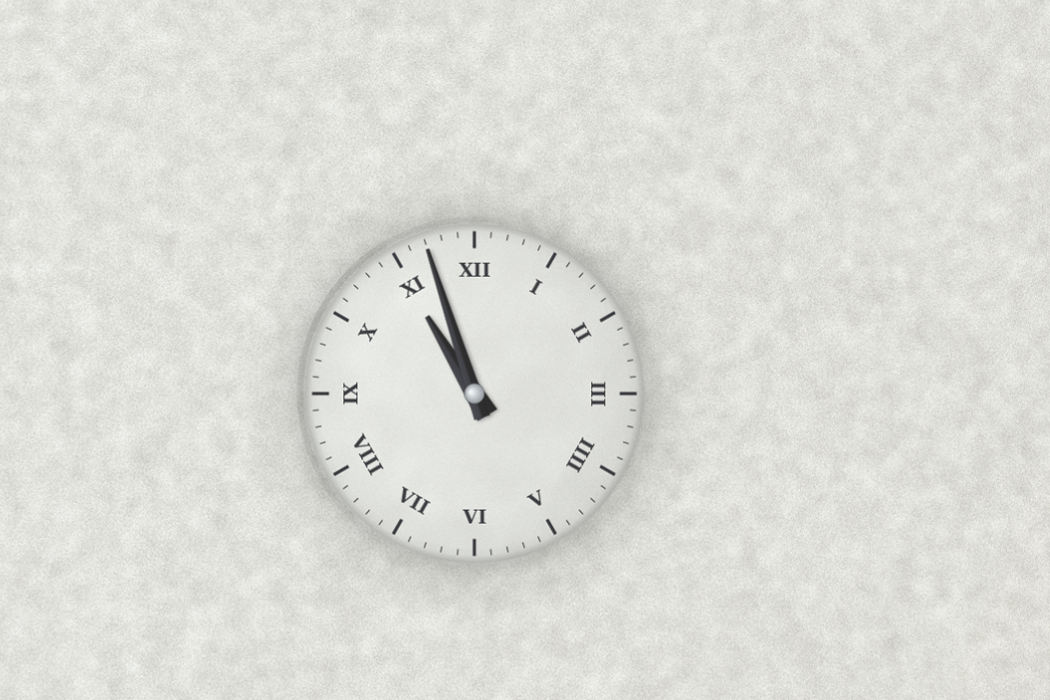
10:57
